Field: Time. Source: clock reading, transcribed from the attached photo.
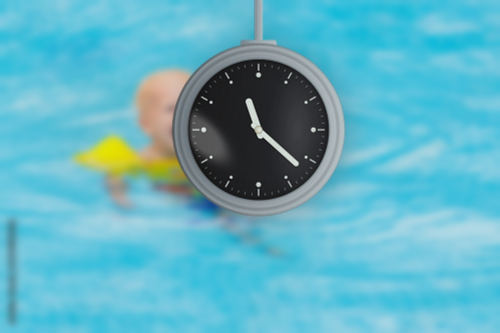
11:22
